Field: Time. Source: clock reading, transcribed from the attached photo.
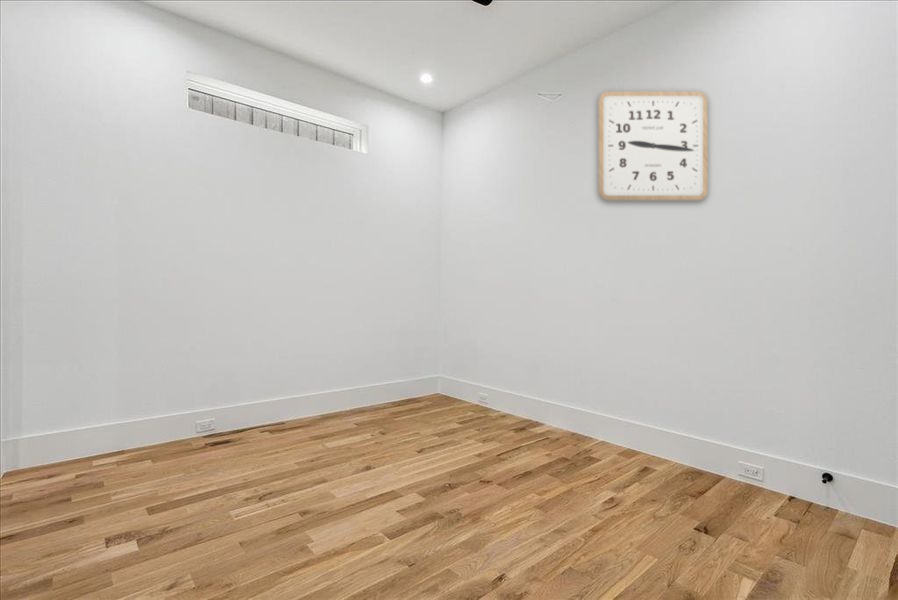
9:16
